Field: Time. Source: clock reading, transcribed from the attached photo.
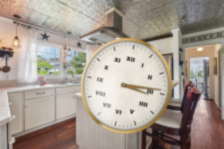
3:14
